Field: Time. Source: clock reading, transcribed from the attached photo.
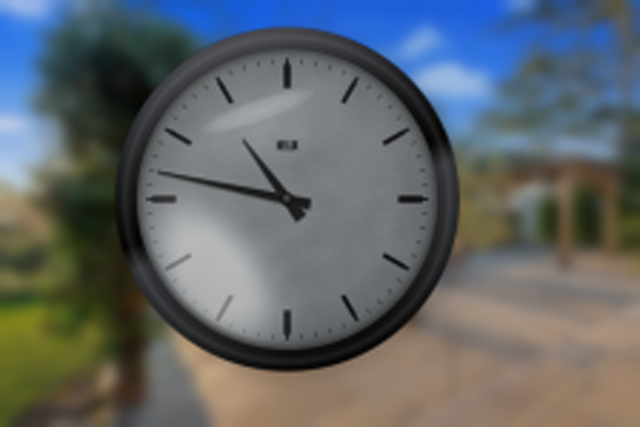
10:47
